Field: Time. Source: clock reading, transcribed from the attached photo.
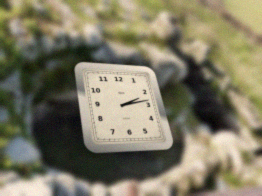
2:13
